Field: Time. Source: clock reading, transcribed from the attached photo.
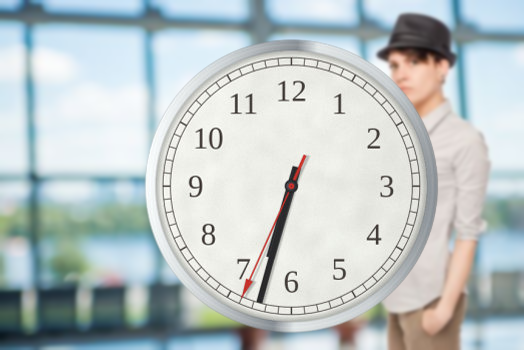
6:32:34
